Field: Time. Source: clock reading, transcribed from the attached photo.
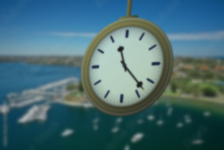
11:23
